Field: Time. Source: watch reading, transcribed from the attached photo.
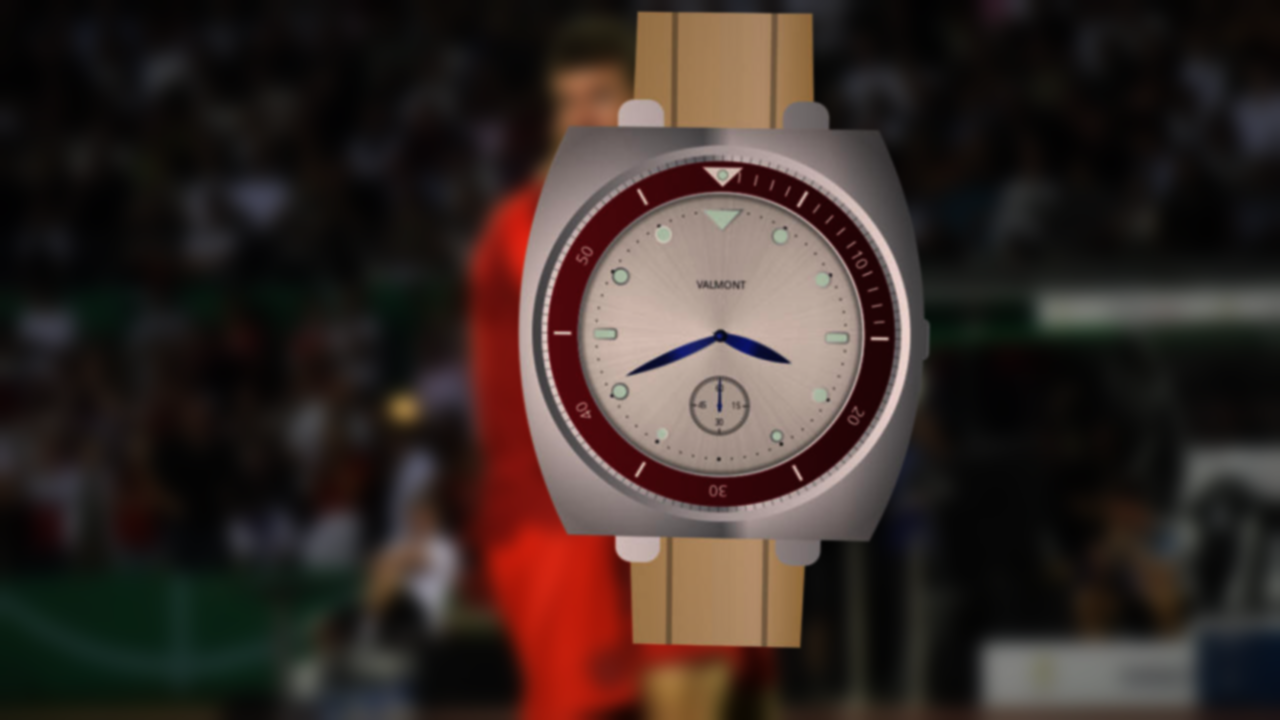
3:41
